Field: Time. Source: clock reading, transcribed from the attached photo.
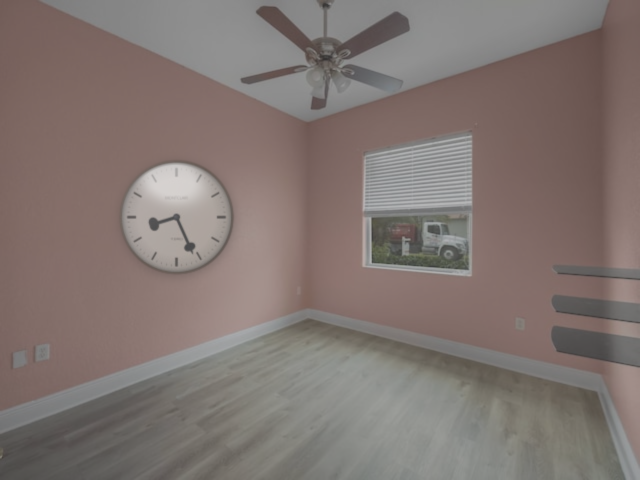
8:26
